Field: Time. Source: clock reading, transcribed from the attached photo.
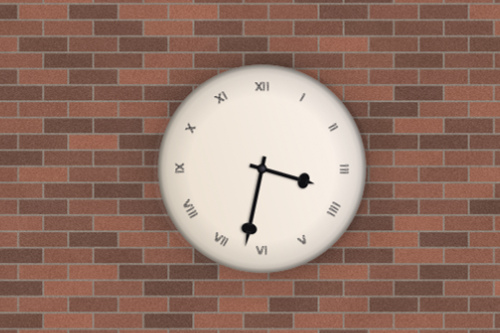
3:32
